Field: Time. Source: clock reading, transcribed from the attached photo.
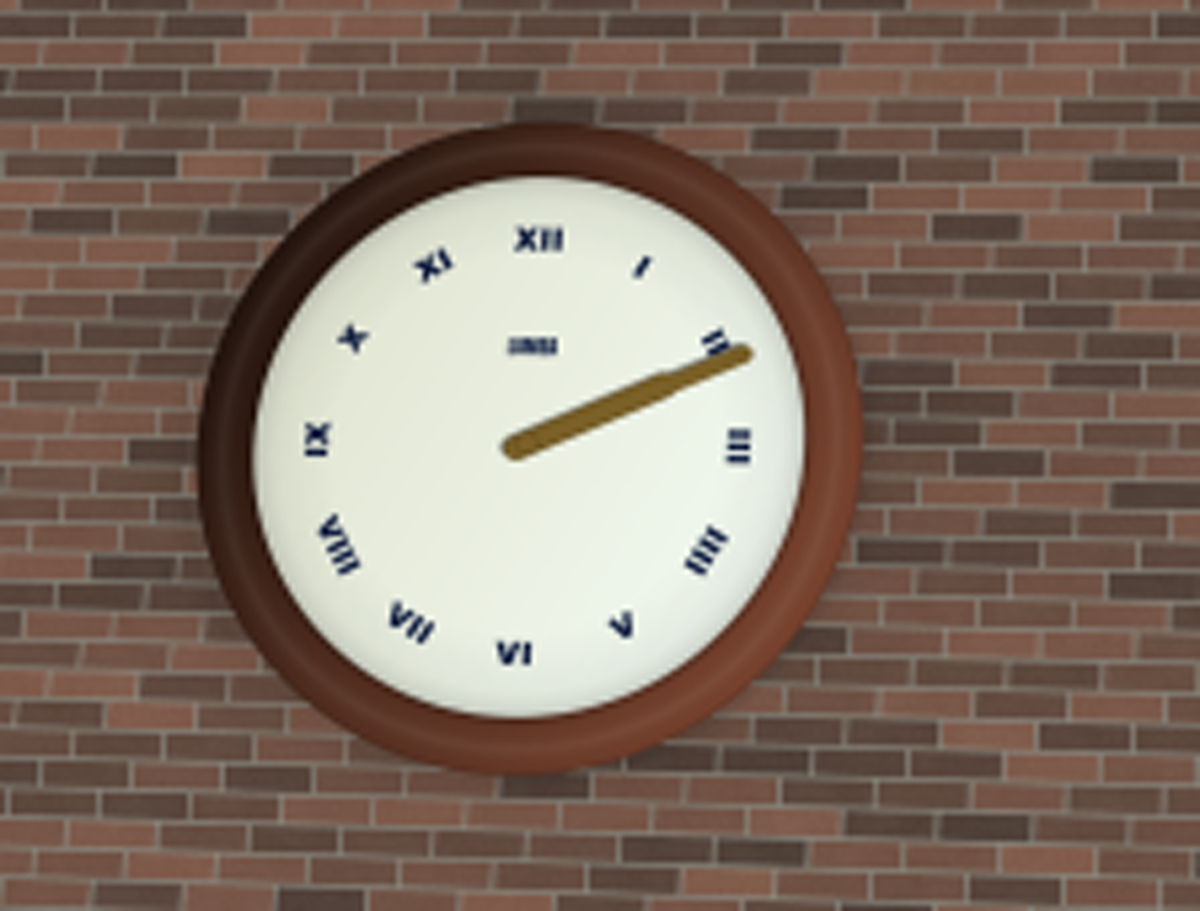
2:11
